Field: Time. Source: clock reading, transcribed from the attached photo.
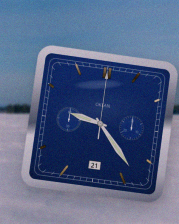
9:23
